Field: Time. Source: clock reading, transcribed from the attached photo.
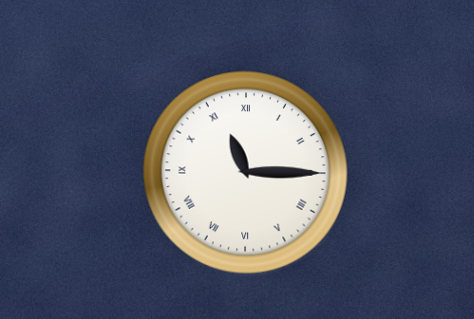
11:15
